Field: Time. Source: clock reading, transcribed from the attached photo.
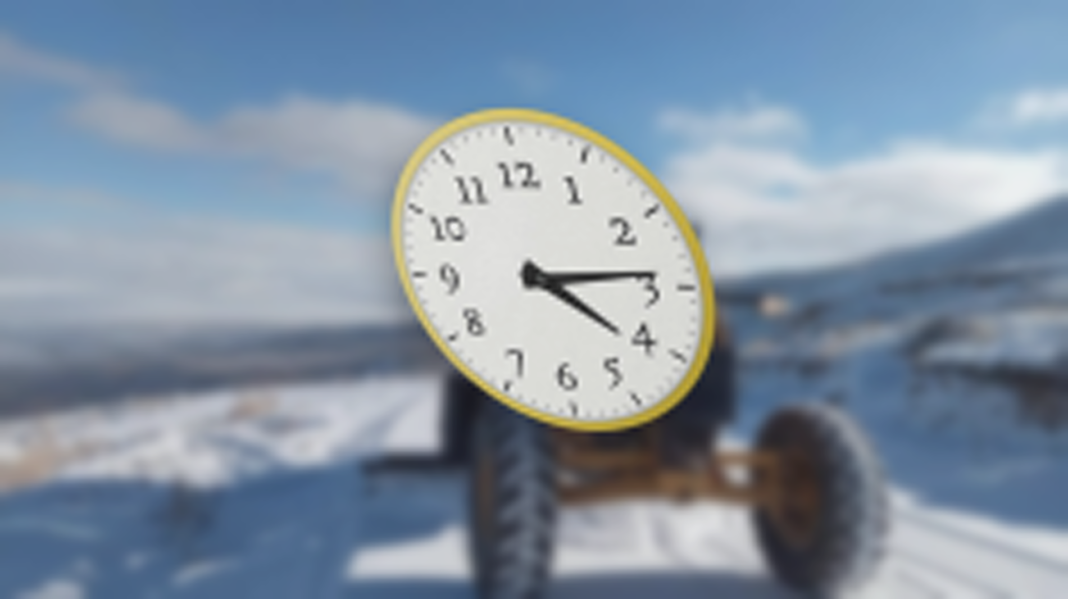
4:14
